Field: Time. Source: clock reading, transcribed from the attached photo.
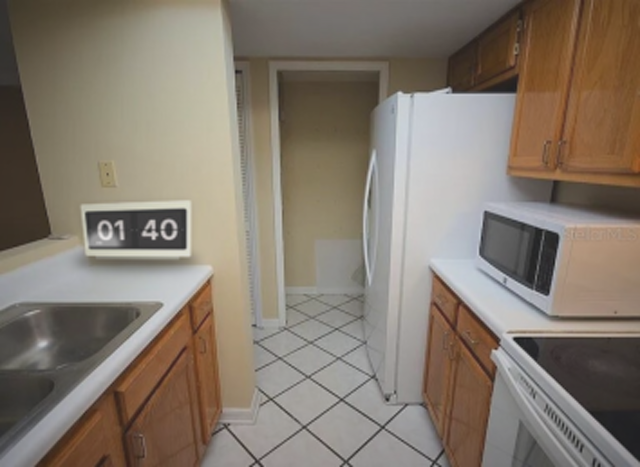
1:40
